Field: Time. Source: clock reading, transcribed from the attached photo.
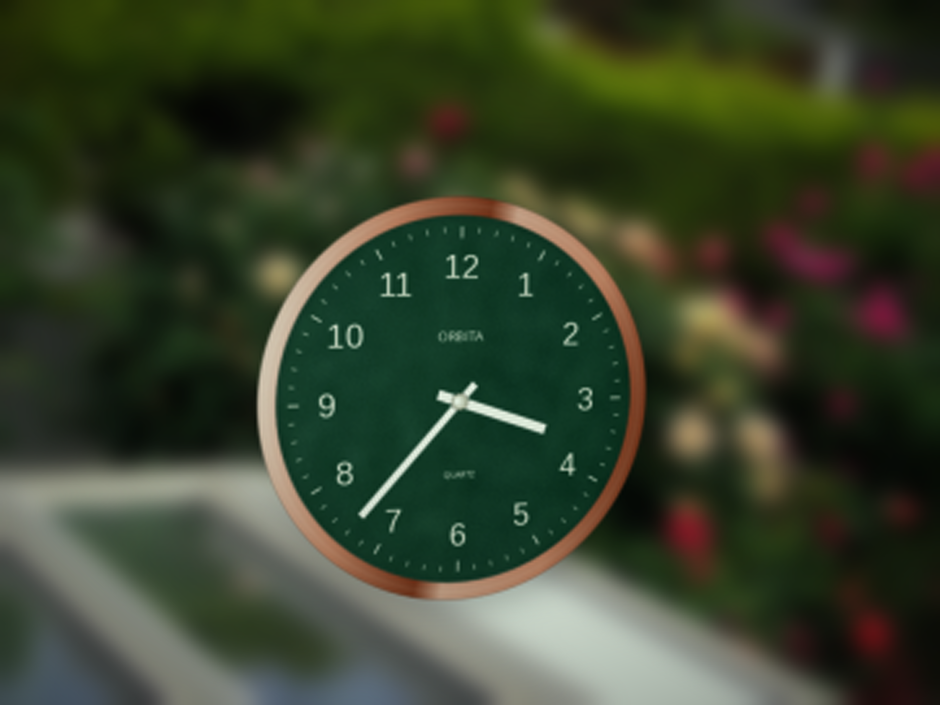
3:37
